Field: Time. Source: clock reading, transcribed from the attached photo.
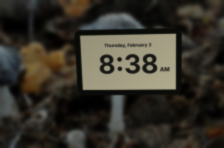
8:38
